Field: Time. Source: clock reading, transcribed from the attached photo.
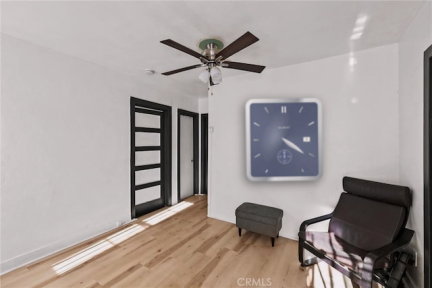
4:21
